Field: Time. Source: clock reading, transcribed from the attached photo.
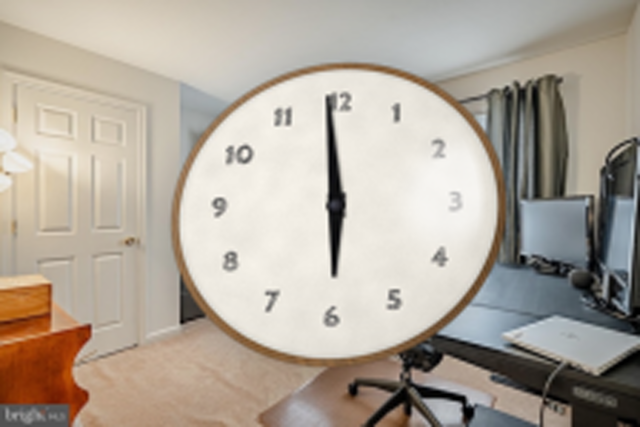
5:59
